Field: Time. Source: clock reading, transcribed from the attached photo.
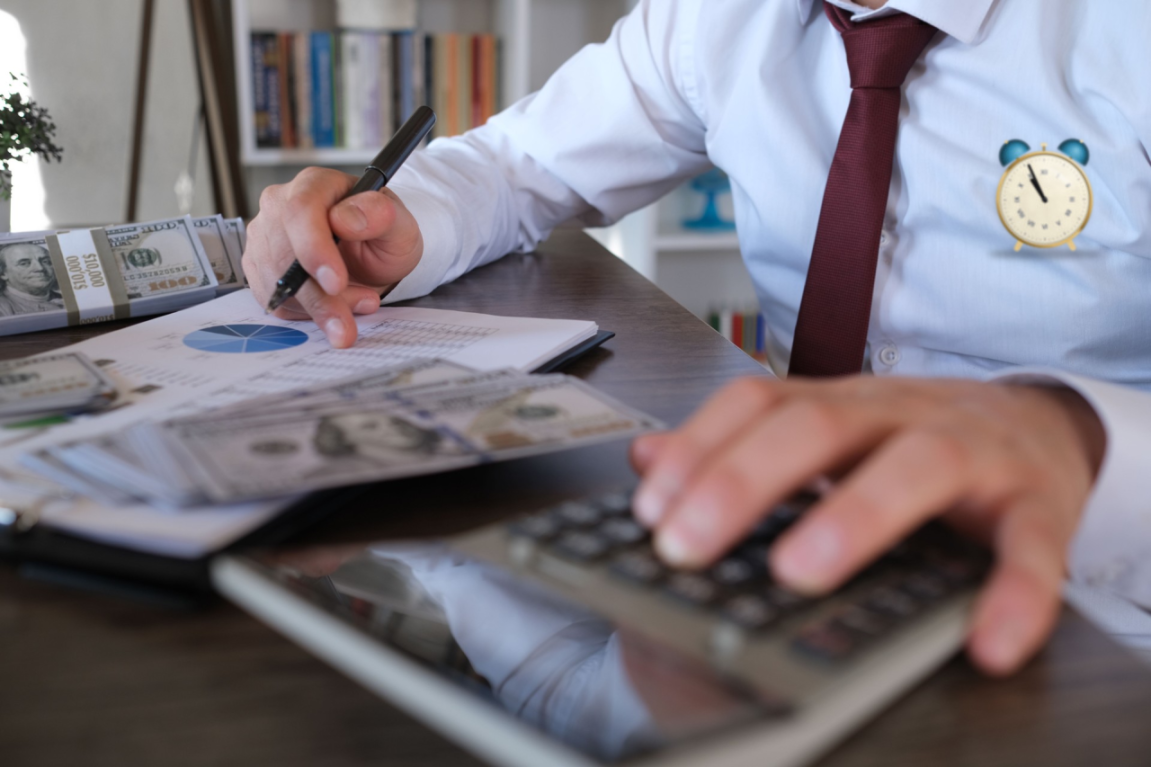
10:56
